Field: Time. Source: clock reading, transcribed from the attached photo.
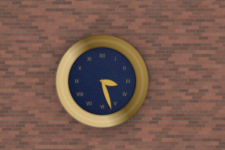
3:27
